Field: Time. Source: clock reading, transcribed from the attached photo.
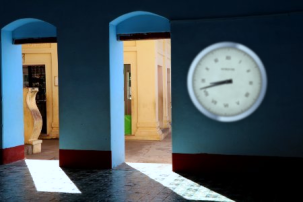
8:42
